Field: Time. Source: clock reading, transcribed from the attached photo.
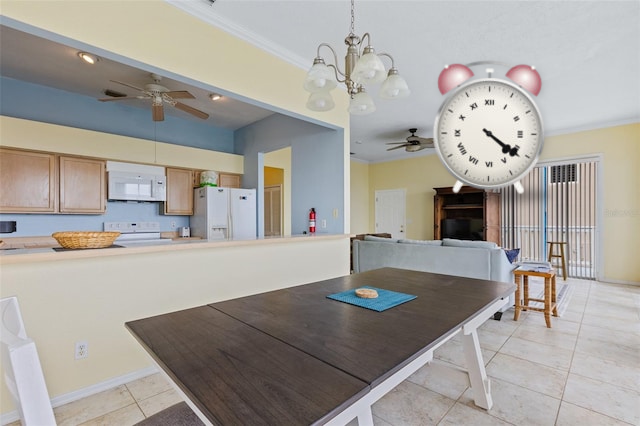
4:21
